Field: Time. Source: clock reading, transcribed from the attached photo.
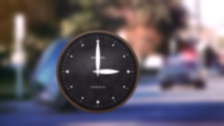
3:00
